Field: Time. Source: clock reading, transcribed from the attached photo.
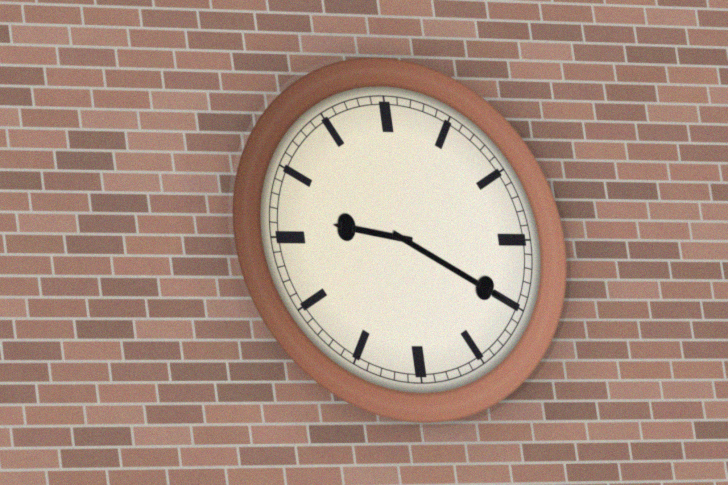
9:20
